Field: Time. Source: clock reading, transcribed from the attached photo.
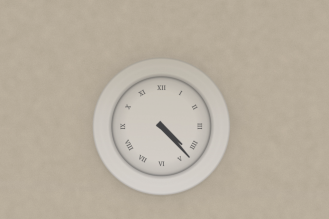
4:23
